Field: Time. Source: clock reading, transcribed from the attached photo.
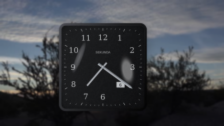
7:21
